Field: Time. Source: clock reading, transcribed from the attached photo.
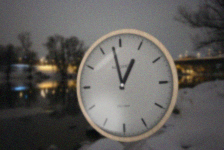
12:58
